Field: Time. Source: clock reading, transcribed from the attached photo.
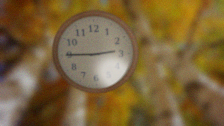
2:45
